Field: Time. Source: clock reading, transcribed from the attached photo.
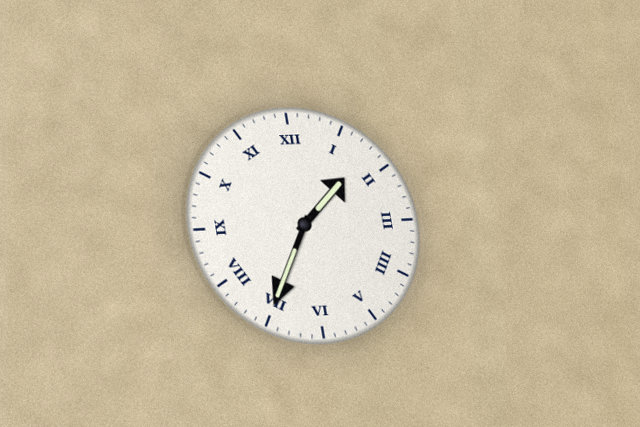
1:35
